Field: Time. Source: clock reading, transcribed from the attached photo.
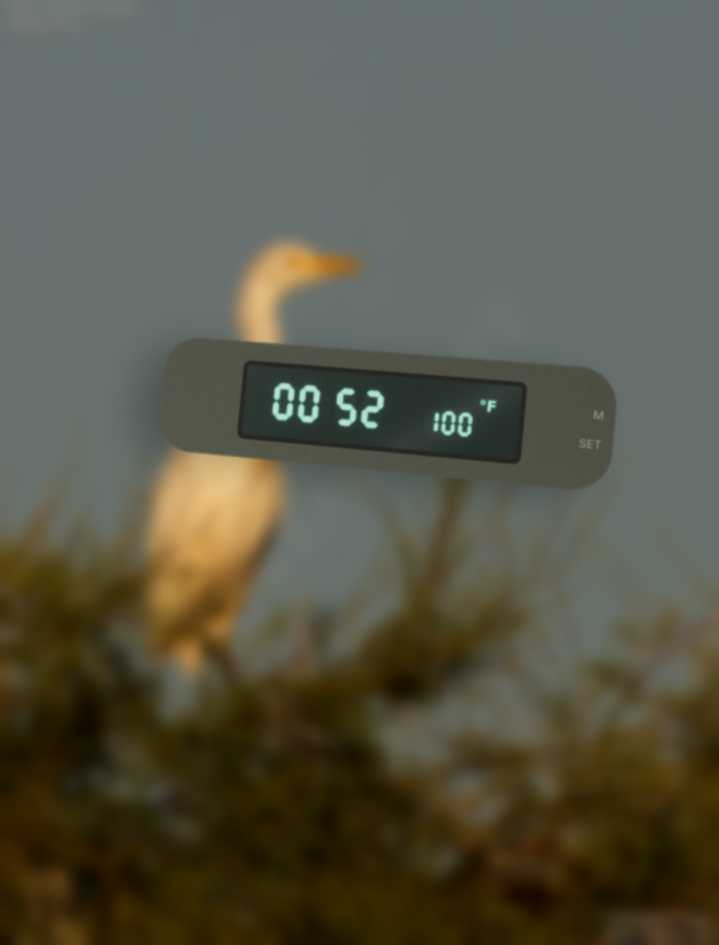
0:52
